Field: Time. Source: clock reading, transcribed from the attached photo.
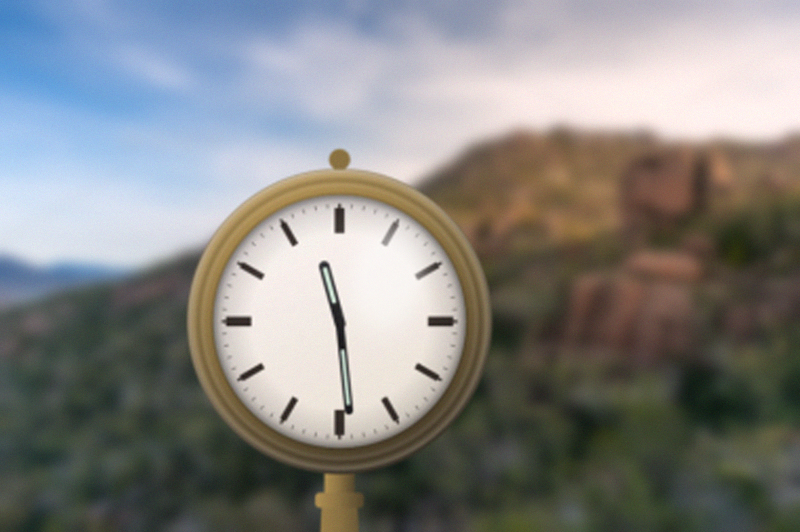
11:29
